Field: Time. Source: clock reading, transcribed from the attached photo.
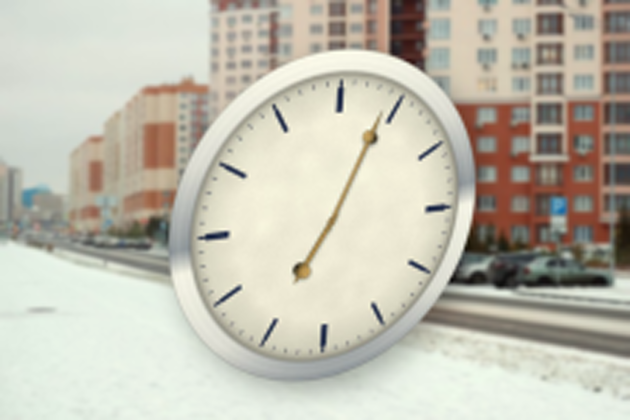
7:04
